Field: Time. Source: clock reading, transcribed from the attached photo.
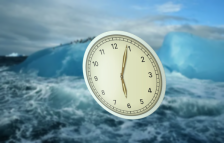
6:04
